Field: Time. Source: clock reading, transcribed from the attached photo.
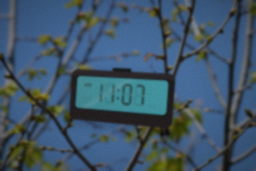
11:07
